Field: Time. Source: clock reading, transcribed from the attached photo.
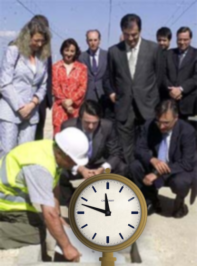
11:48
